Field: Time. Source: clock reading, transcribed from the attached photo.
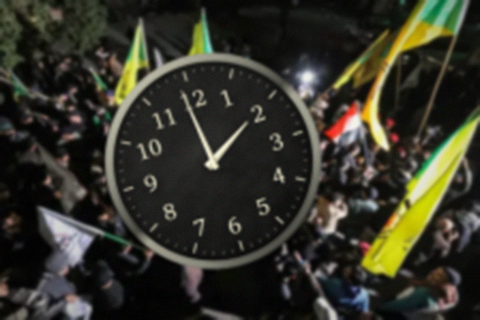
1:59
